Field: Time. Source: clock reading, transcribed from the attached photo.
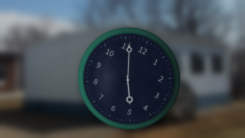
4:56
